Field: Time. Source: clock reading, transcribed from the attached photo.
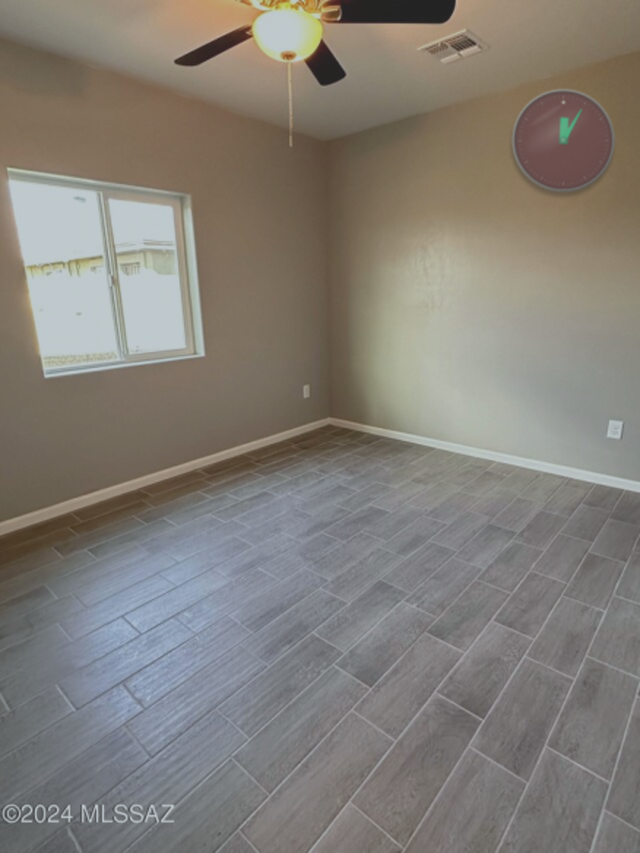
12:05
